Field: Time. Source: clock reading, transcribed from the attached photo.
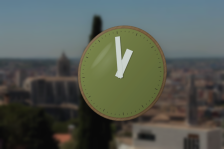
1:00
